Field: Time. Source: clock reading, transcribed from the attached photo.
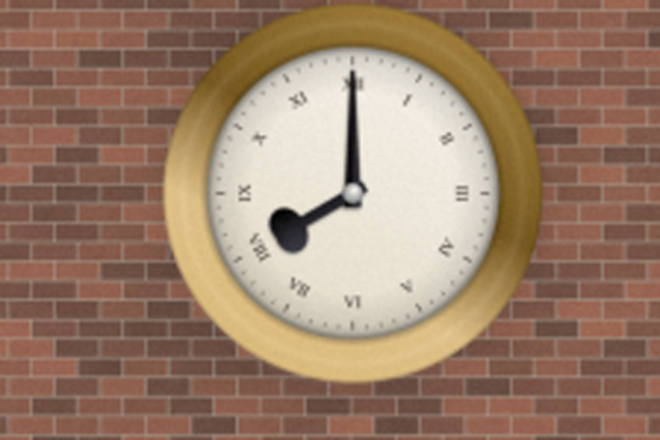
8:00
